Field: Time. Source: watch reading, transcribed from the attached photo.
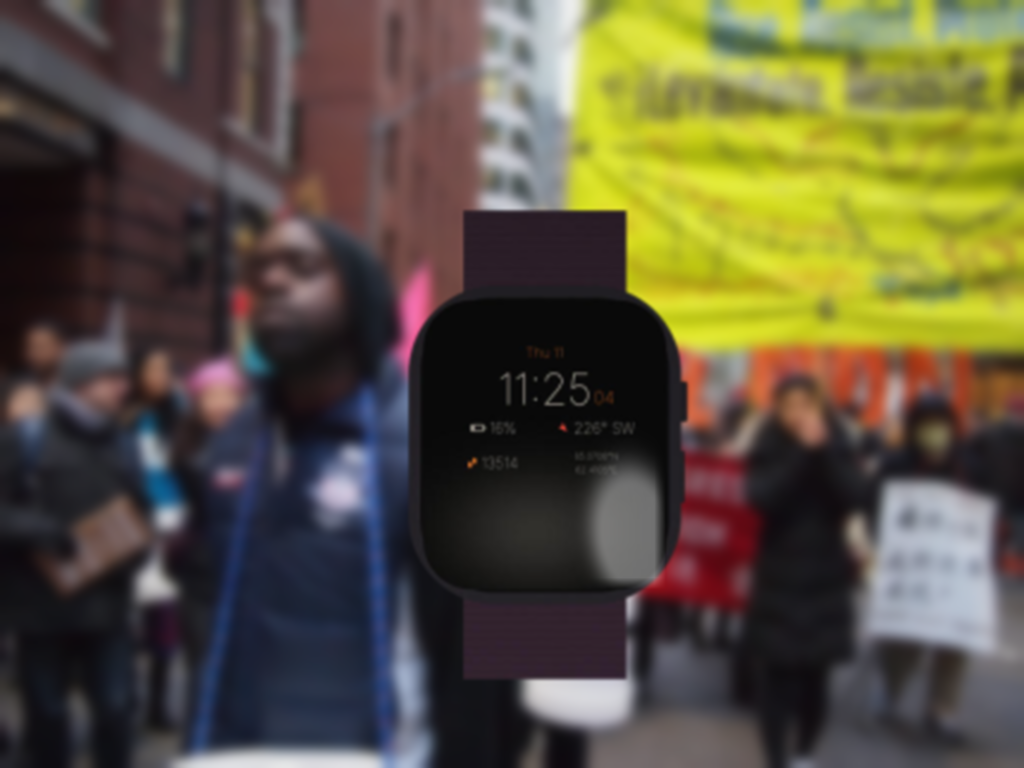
11:25
